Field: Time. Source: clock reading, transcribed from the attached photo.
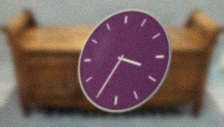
3:35
